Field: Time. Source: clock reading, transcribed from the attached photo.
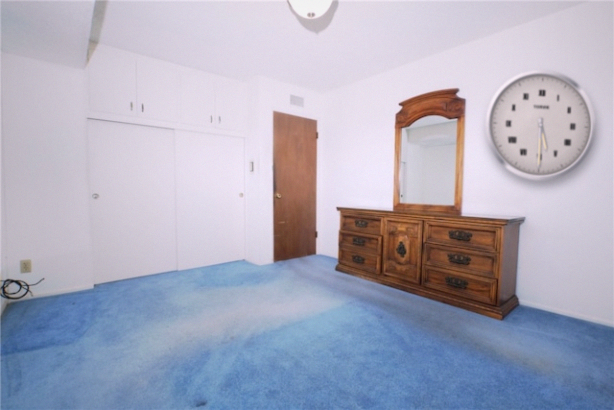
5:30
